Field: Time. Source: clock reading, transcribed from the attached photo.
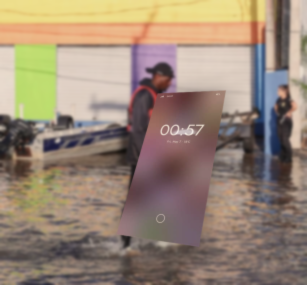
0:57
